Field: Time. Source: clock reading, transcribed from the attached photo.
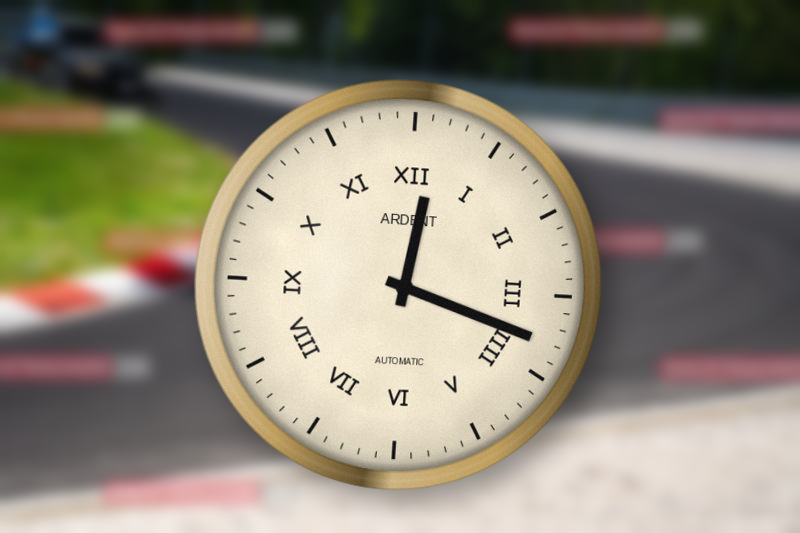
12:18
